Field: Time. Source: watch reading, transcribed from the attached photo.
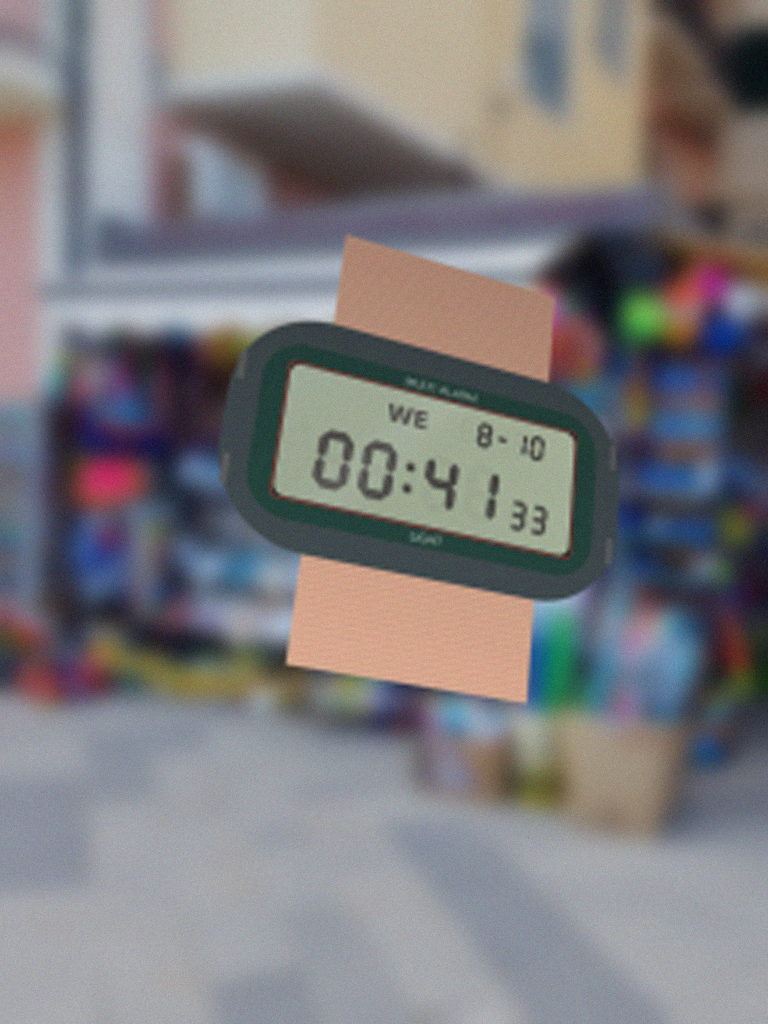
0:41:33
